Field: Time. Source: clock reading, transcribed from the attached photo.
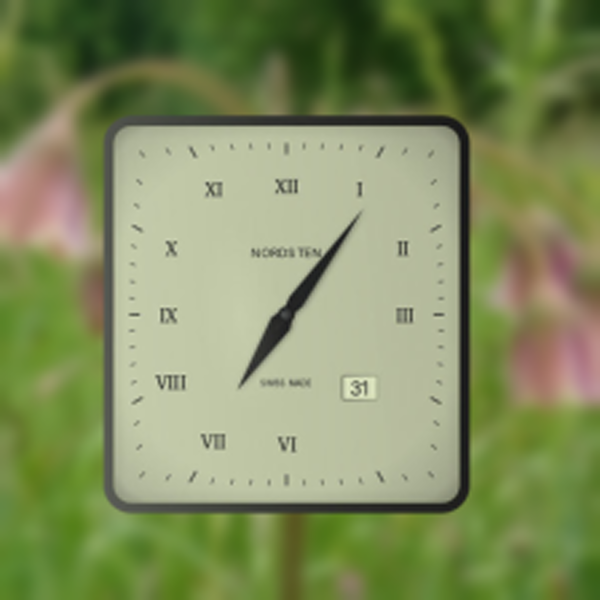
7:06
